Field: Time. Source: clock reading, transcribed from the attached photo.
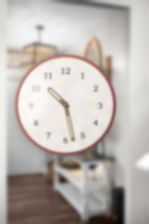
10:28
